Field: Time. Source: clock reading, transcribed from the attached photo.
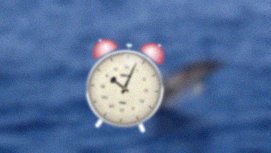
10:03
